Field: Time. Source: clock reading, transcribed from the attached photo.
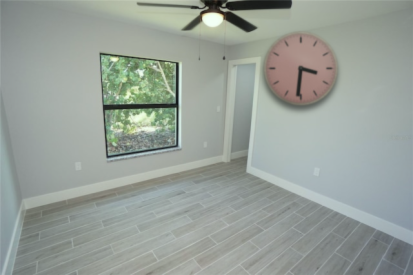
3:31
